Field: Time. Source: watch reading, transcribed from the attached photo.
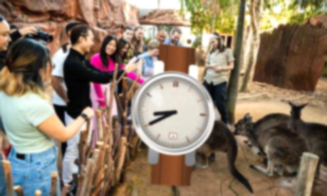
8:40
